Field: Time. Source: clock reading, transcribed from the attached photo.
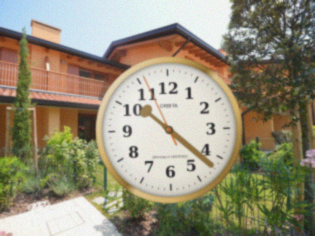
10:21:56
